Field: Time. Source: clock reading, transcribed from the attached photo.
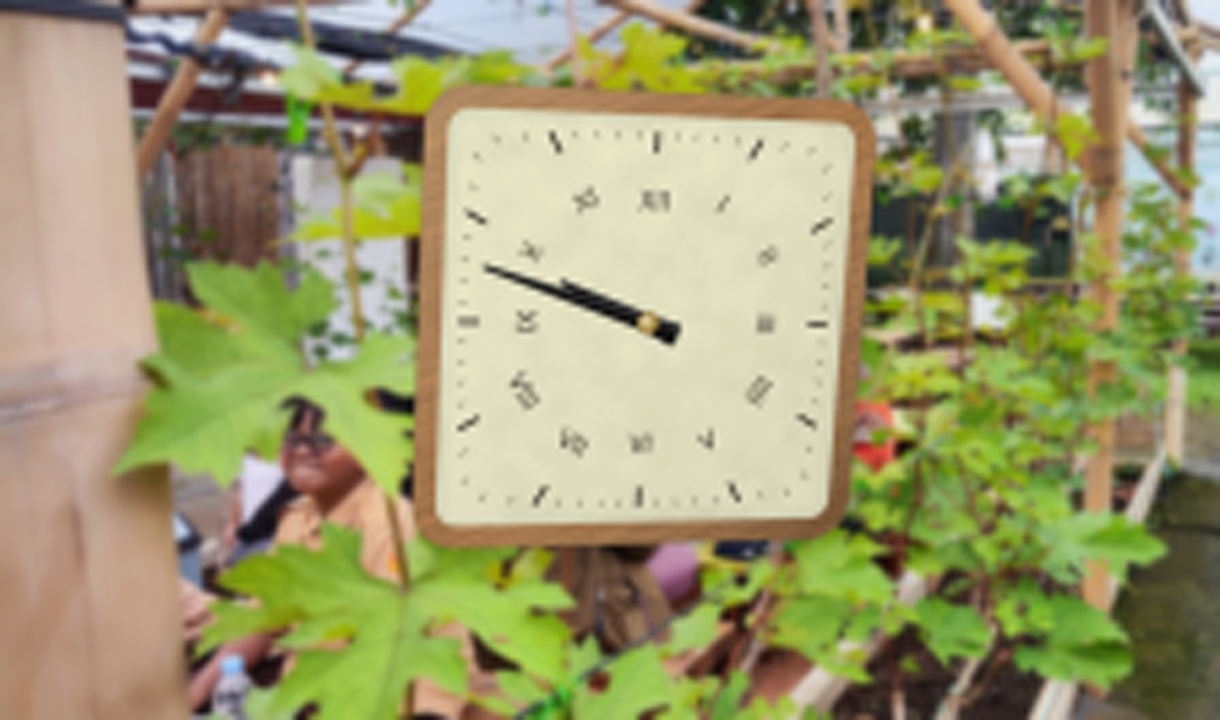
9:48
